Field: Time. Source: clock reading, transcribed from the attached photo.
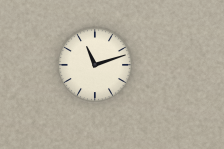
11:12
